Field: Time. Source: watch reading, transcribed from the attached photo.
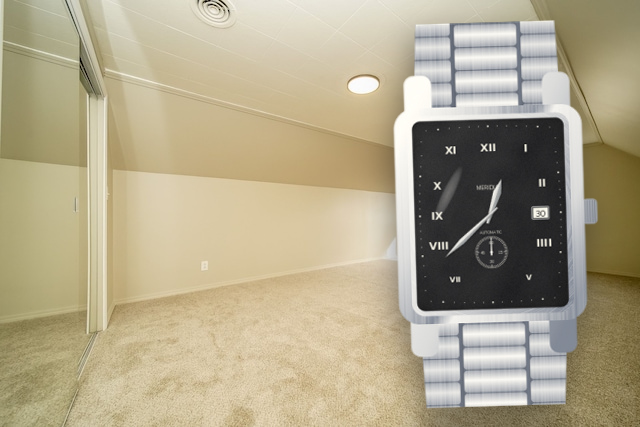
12:38
